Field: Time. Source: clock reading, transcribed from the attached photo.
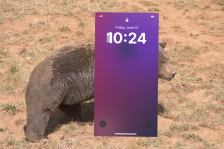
10:24
